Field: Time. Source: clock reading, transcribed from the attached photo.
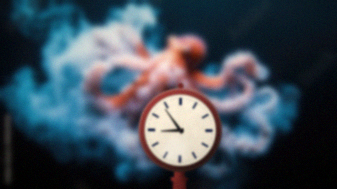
8:54
